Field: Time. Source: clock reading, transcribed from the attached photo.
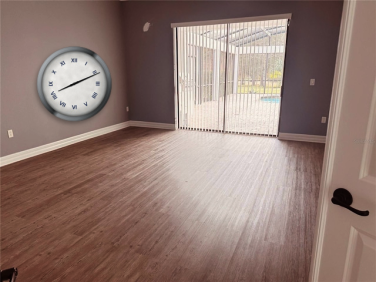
8:11
